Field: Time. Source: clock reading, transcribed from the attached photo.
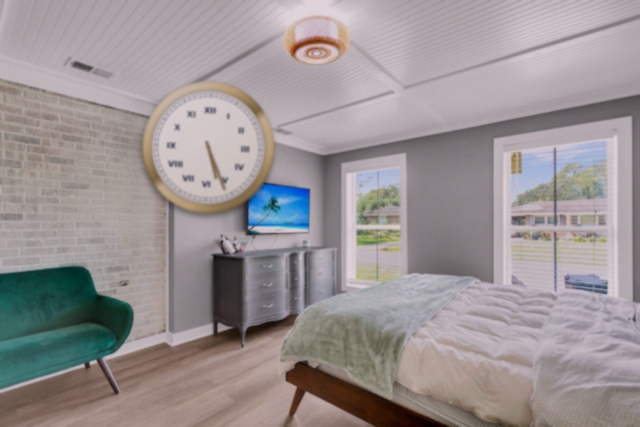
5:26
